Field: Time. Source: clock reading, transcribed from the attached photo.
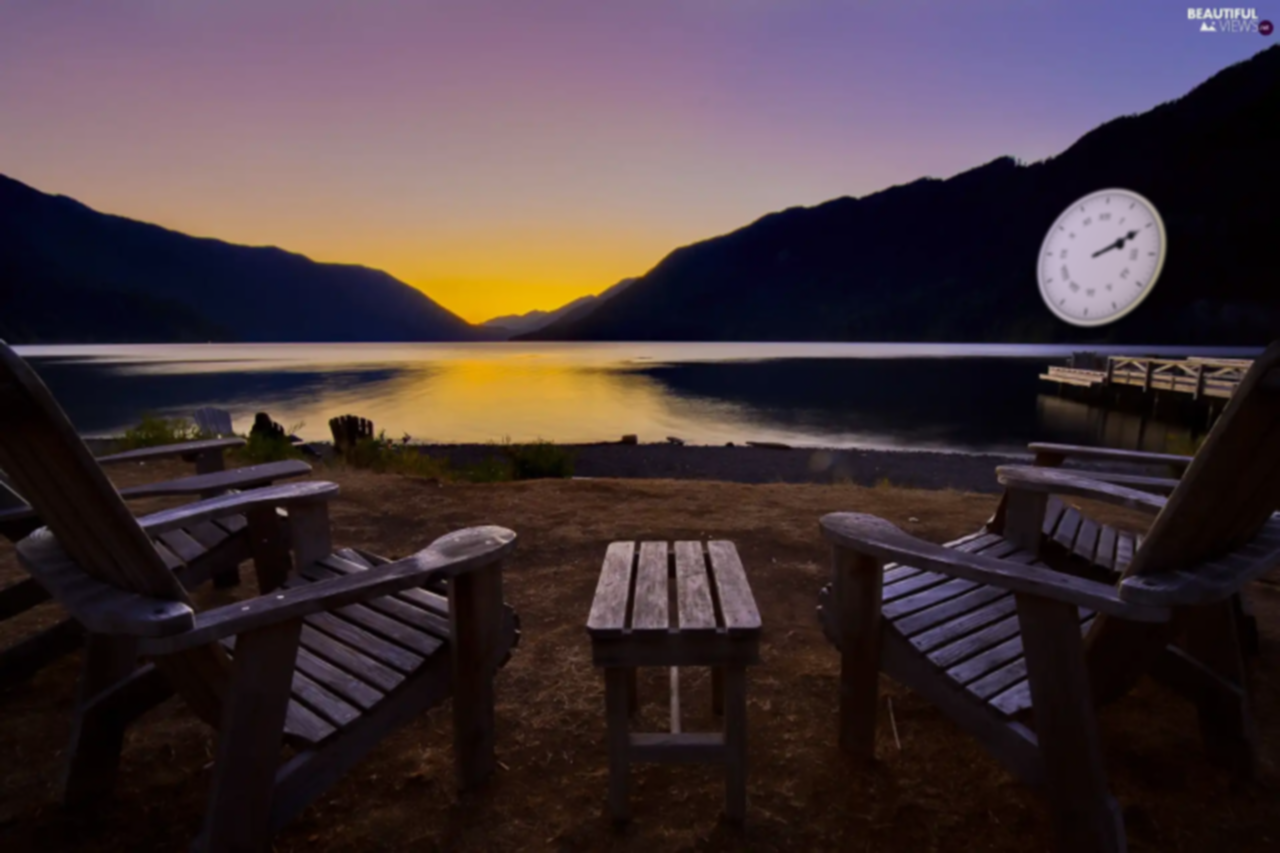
2:10
